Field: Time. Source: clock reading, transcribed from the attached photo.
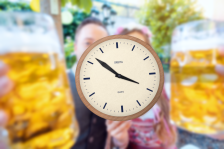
3:52
